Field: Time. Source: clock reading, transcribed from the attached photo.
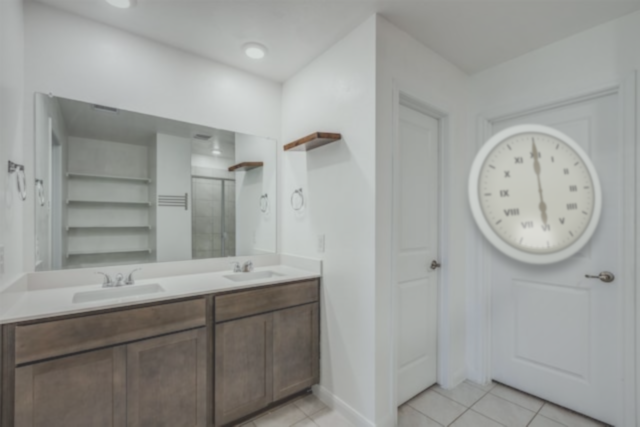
6:00
